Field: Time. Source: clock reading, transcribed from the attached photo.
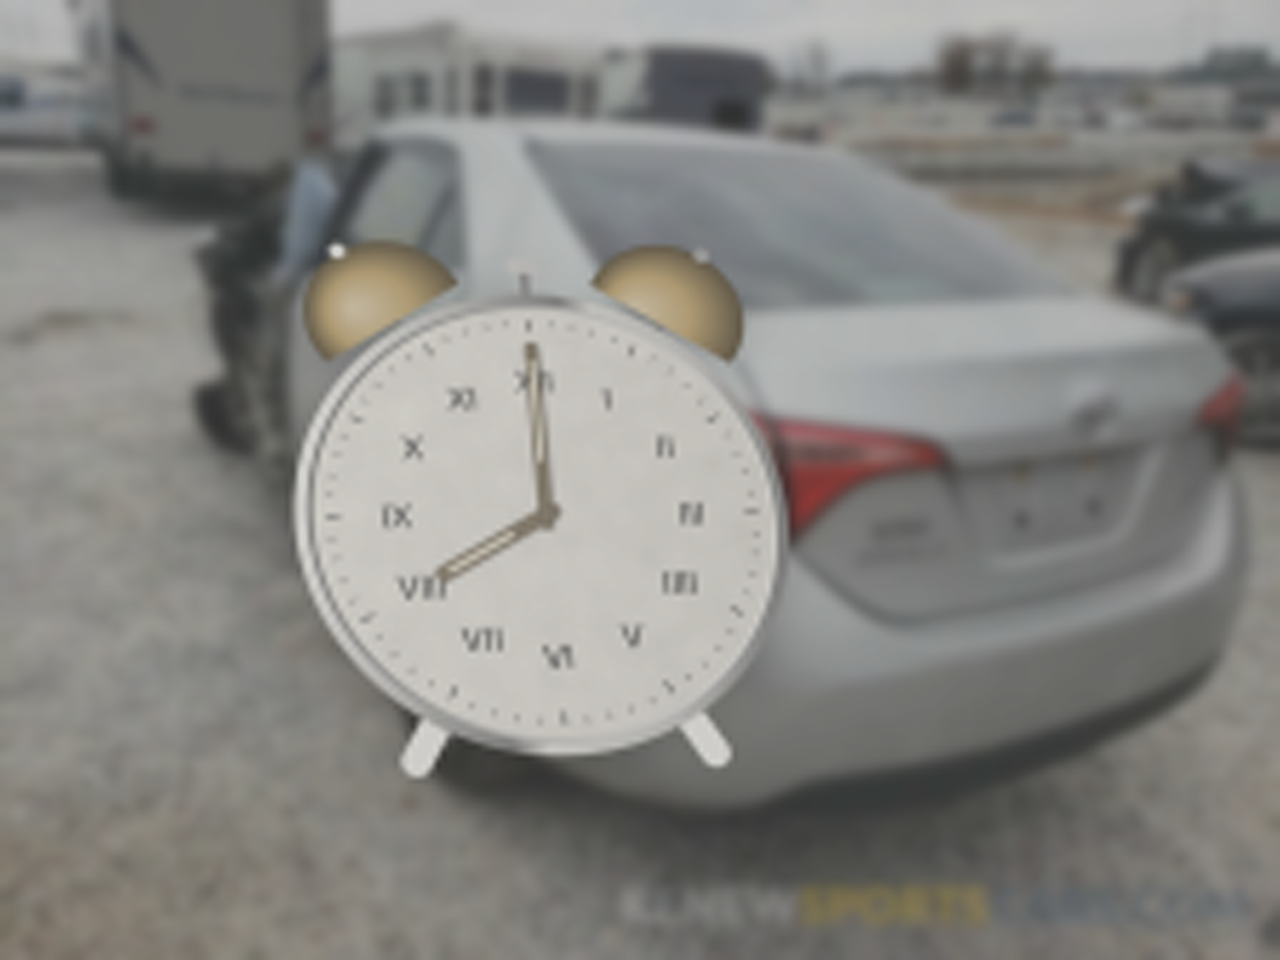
8:00
